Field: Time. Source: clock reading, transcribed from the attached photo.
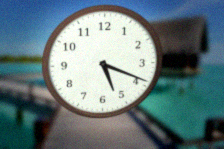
5:19
